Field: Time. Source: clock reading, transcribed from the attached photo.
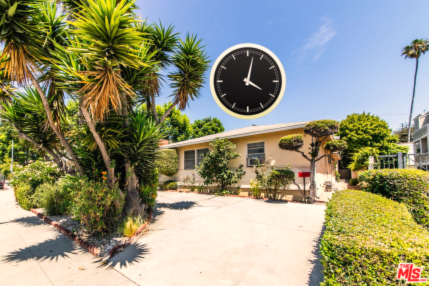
4:02
